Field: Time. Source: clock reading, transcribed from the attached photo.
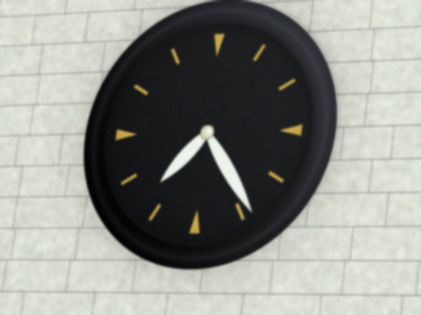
7:24
